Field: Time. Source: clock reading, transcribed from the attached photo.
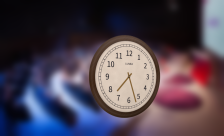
7:27
